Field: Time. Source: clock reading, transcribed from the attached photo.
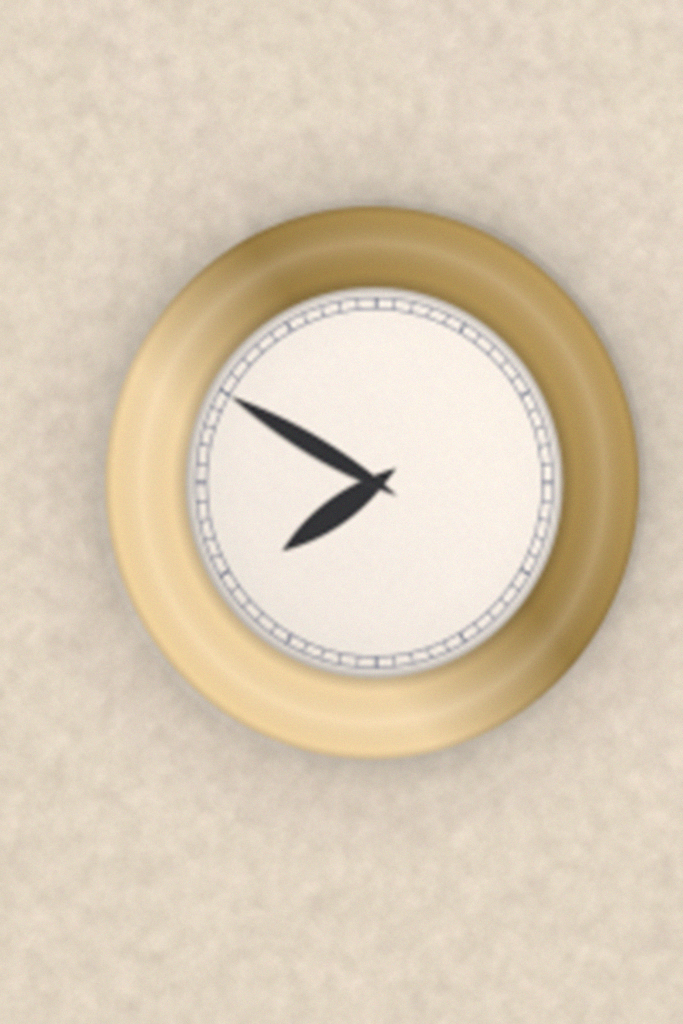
7:50
